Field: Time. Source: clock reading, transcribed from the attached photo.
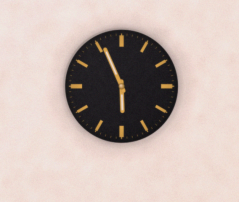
5:56
